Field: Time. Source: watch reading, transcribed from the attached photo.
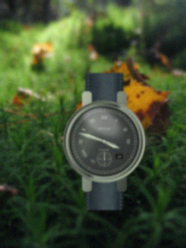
3:48
